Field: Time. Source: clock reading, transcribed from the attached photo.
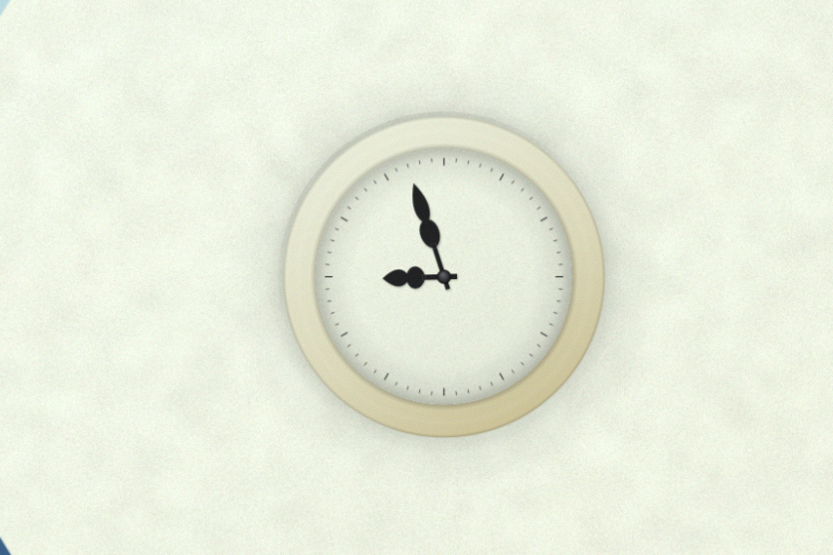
8:57
